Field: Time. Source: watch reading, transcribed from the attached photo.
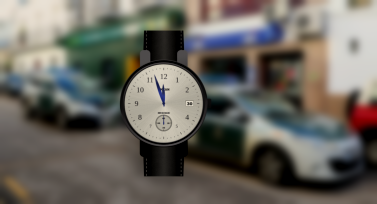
11:57
